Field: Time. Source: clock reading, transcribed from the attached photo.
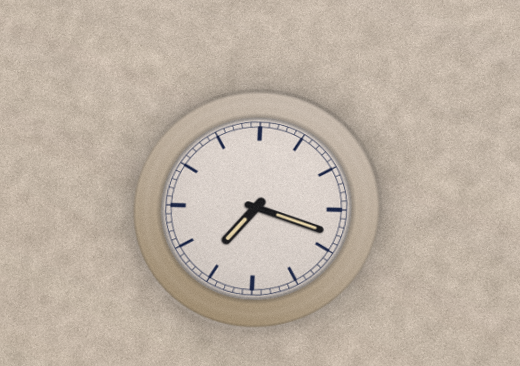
7:18
